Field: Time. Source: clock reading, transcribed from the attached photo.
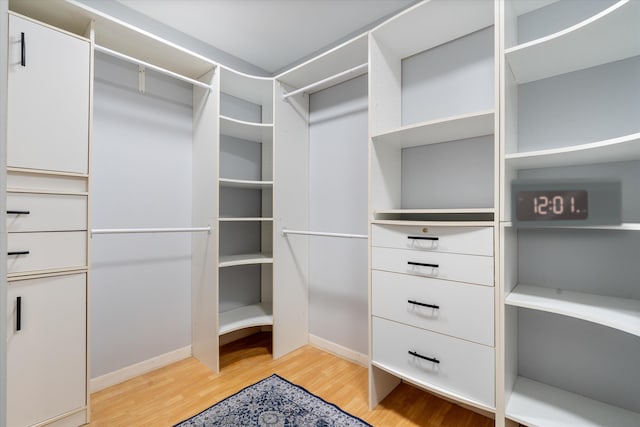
12:01
